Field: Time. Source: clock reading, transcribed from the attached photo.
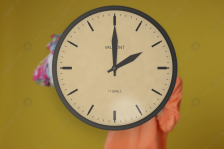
2:00
